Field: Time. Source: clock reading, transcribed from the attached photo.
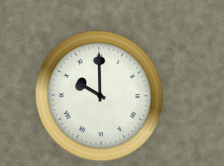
10:00
